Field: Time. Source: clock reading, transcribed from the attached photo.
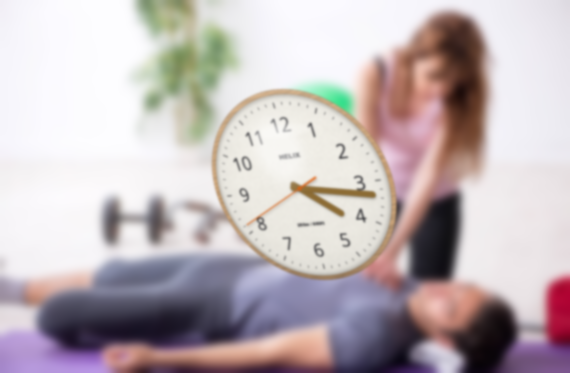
4:16:41
